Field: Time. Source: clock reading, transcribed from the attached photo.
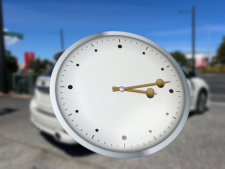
3:13
